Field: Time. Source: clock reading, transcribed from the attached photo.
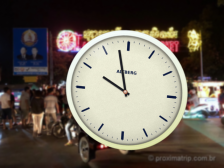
9:58
